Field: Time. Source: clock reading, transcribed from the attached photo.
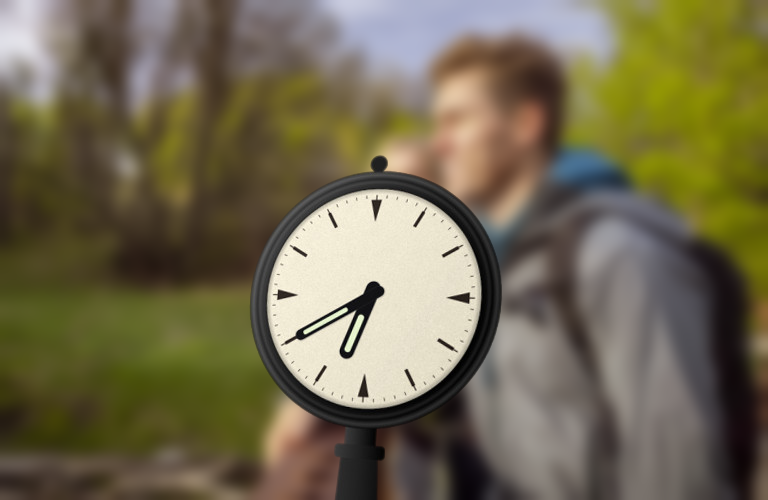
6:40
